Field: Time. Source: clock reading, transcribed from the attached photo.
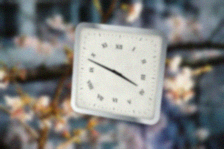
3:48
